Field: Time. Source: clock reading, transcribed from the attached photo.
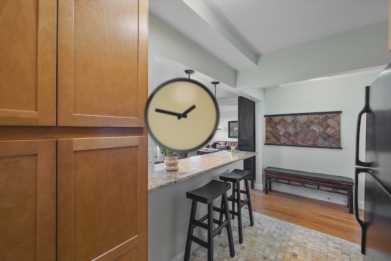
1:47
